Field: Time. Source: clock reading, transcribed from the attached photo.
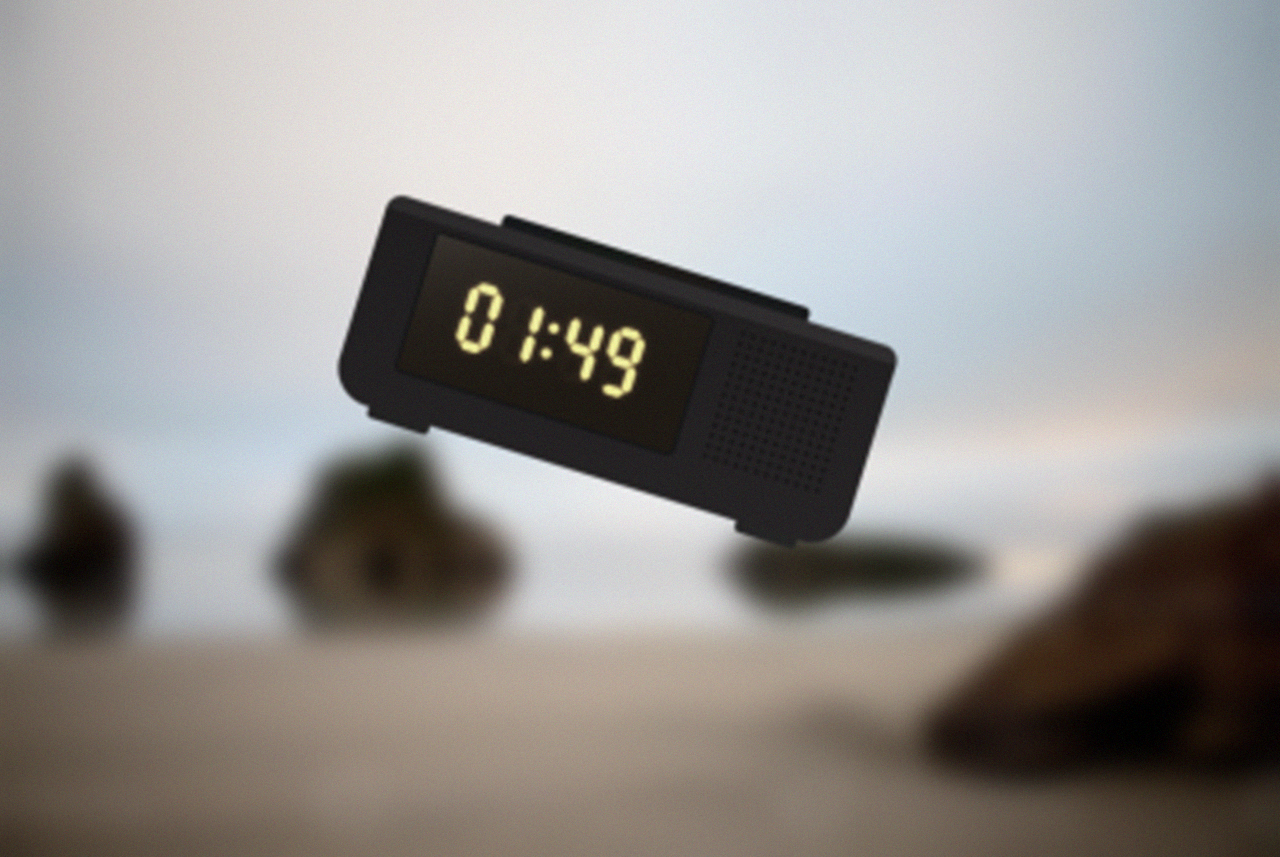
1:49
